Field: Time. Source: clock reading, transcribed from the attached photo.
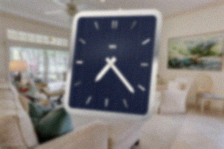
7:22
